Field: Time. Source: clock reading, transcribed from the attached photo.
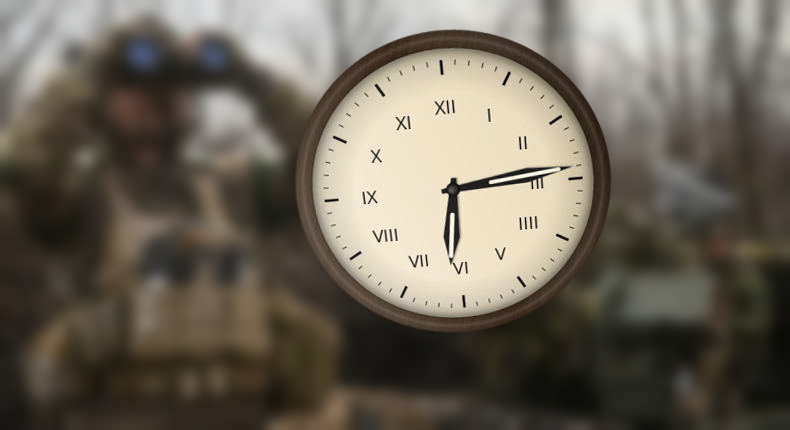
6:14
